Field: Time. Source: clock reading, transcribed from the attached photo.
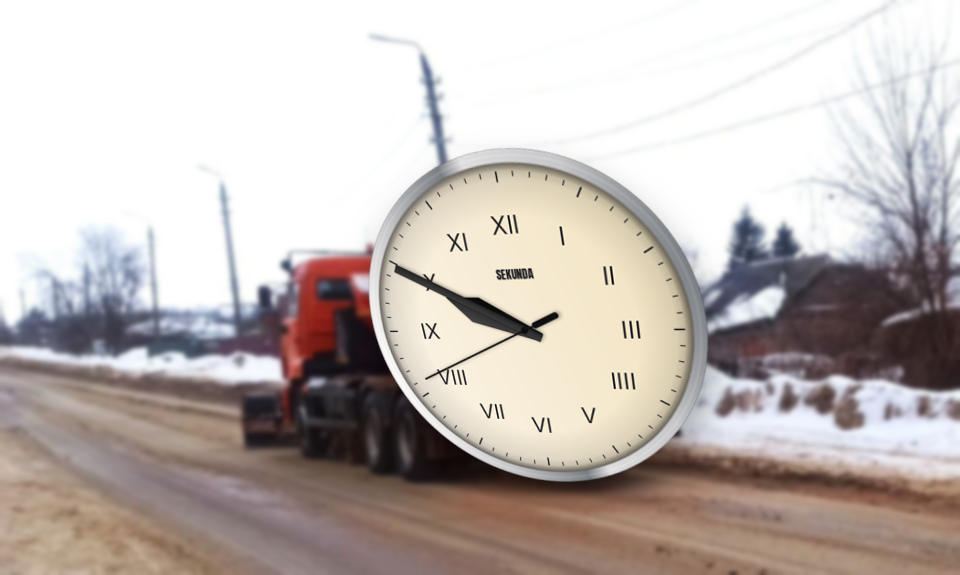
9:49:41
